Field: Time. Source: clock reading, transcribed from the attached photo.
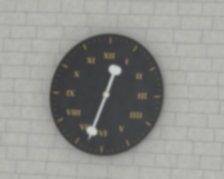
12:33
